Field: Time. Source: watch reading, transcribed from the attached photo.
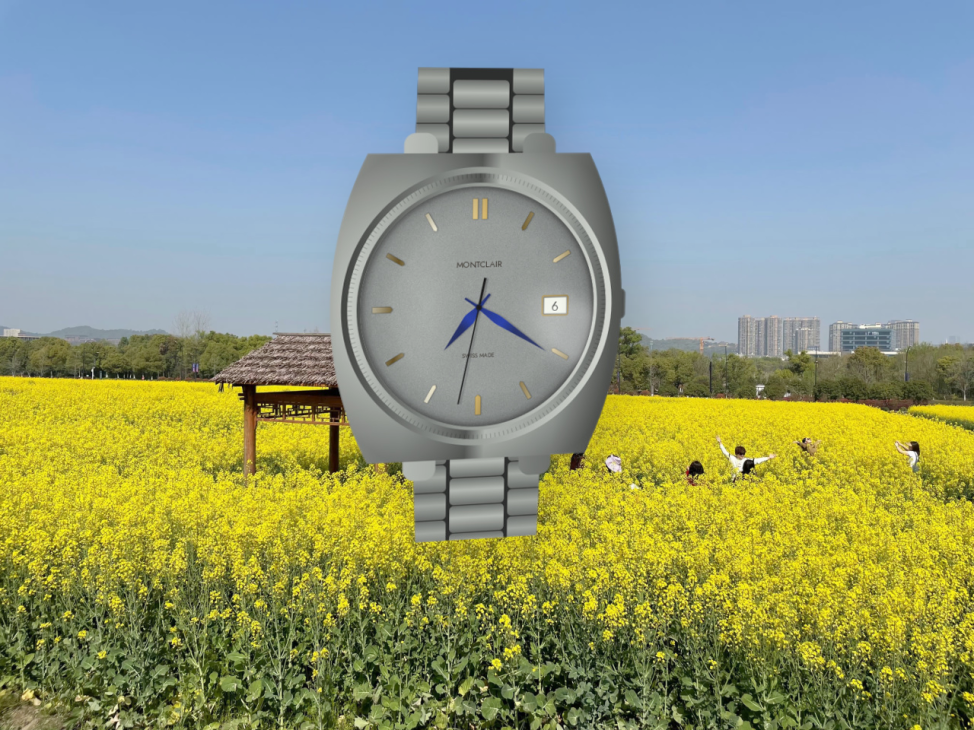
7:20:32
